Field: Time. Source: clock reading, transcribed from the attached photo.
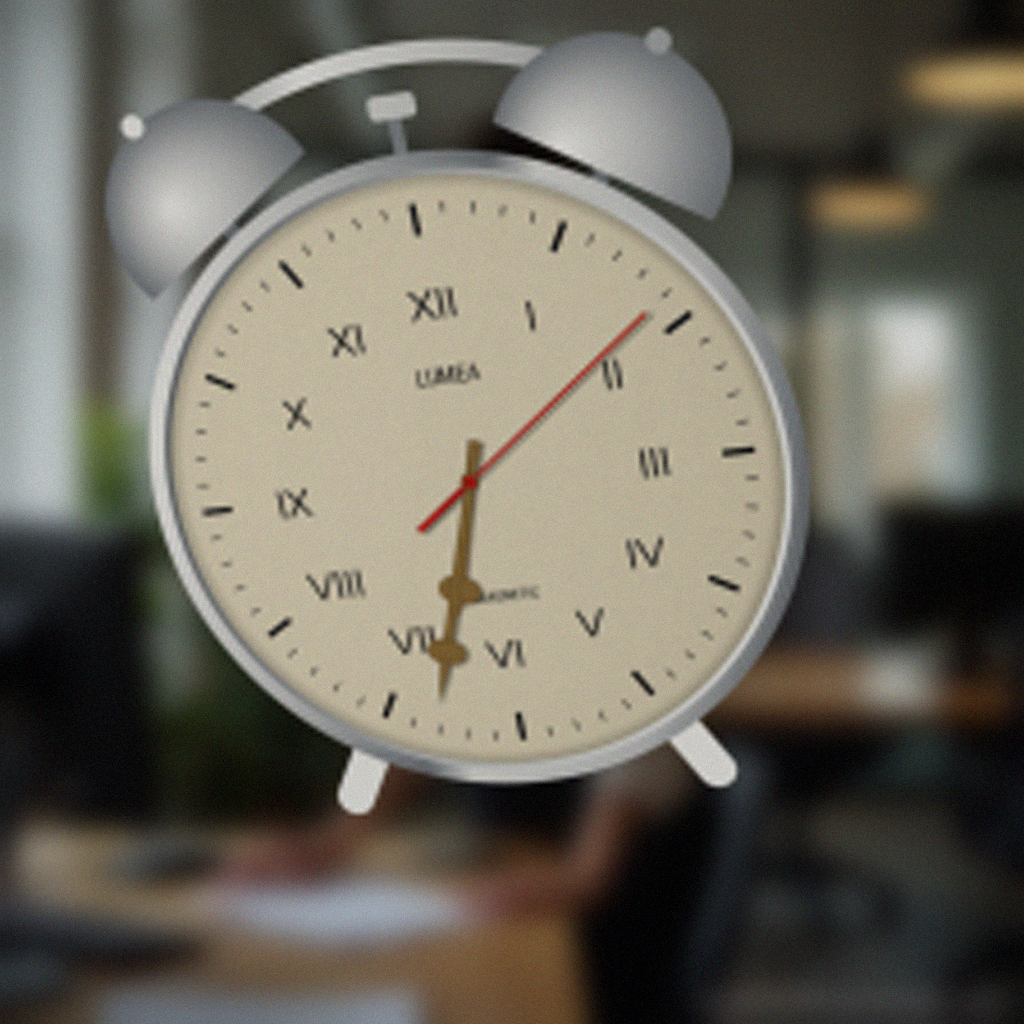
6:33:09
